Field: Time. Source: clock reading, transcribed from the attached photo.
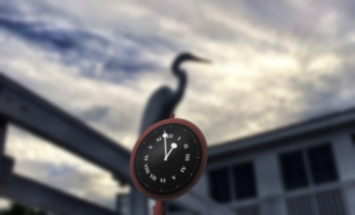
12:58
